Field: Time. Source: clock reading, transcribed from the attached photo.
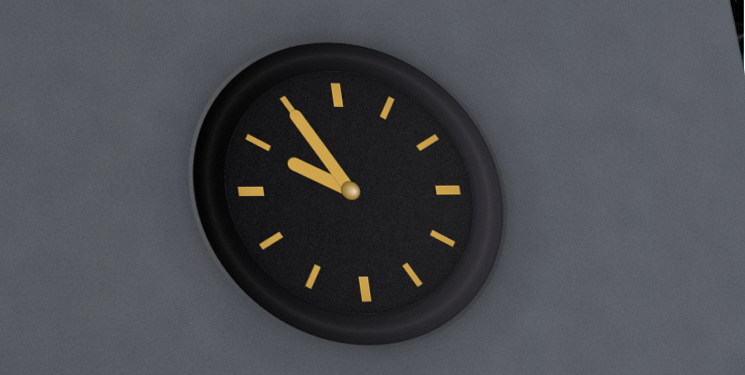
9:55
